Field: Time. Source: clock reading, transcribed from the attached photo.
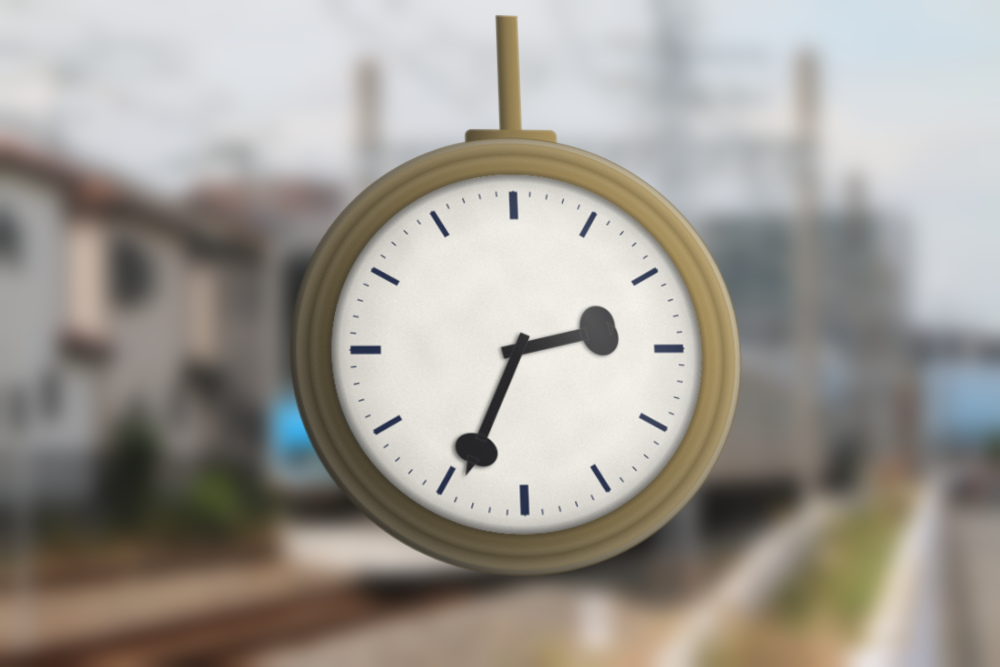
2:34
